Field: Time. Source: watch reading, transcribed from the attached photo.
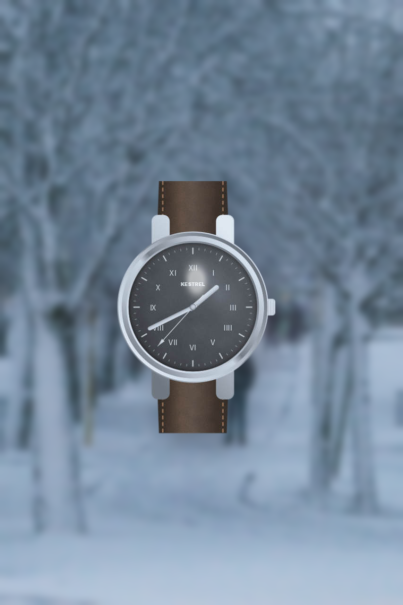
1:40:37
